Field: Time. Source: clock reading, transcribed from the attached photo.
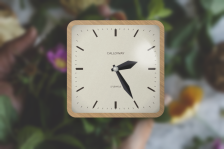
2:25
